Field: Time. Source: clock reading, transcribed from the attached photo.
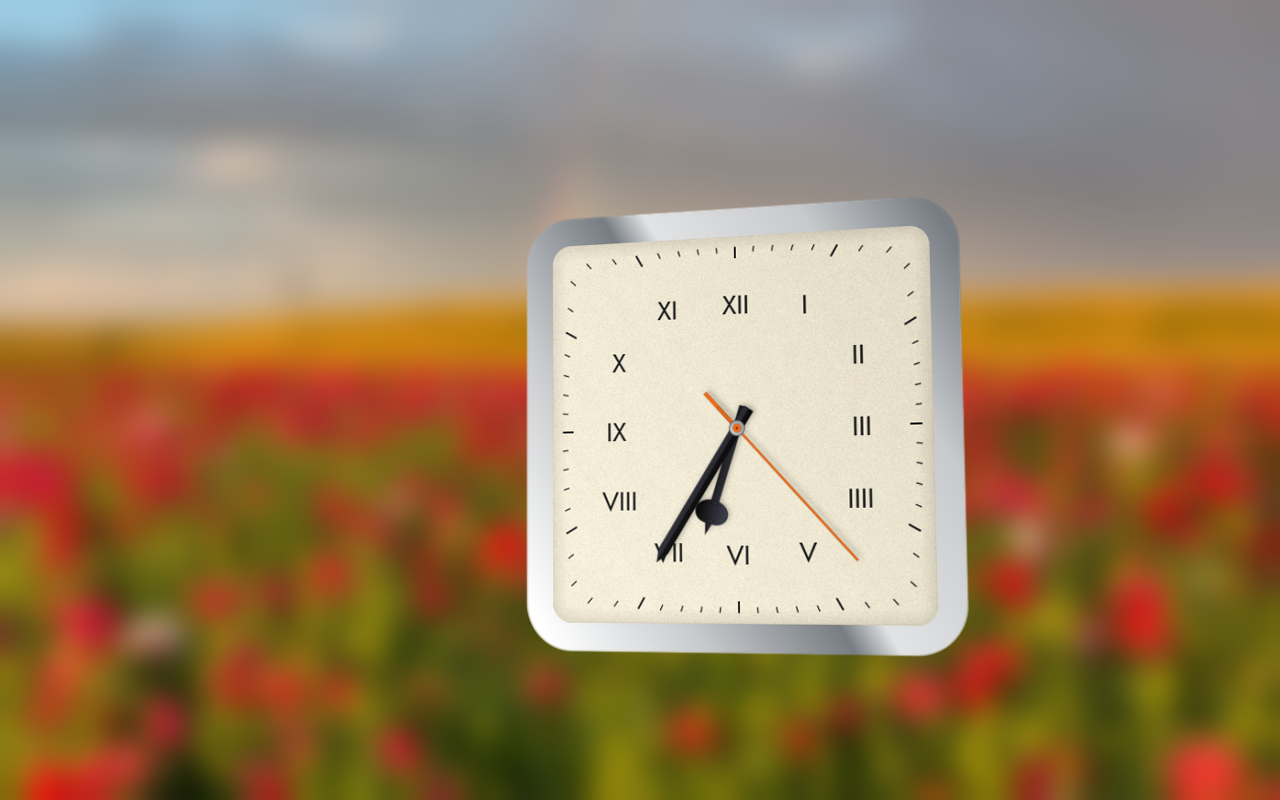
6:35:23
